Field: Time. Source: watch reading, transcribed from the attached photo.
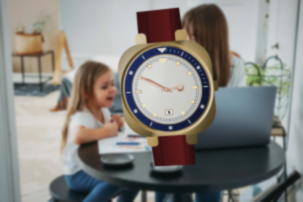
2:50
